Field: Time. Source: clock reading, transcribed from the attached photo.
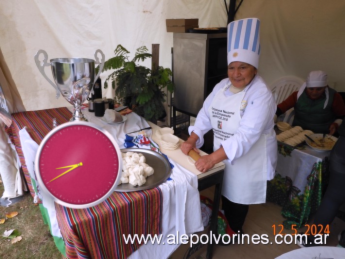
8:40
